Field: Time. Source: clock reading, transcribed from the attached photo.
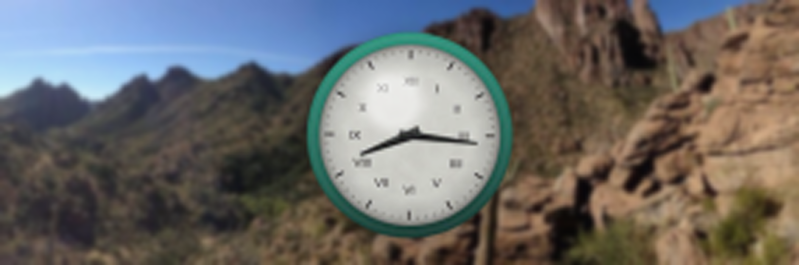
8:16
